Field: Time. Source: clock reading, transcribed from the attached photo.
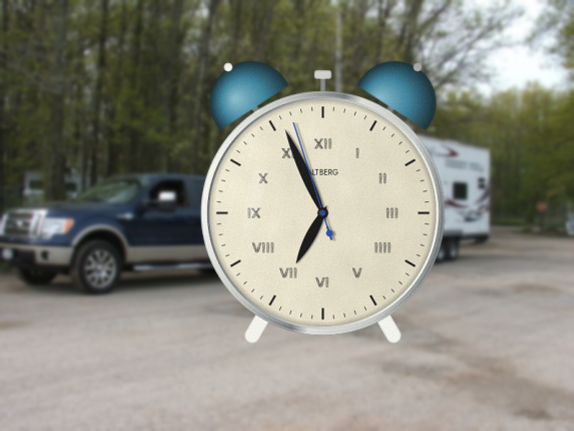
6:55:57
